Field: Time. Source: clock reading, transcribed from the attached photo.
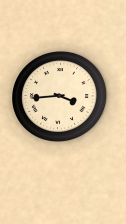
3:44
